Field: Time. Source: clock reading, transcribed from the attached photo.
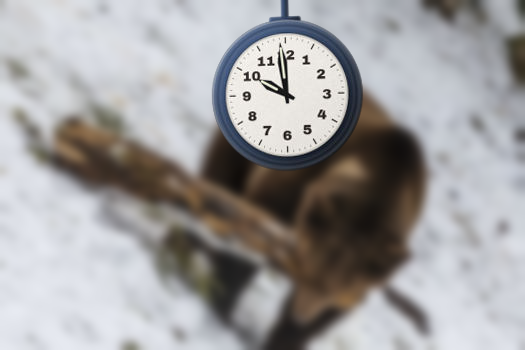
9:59
